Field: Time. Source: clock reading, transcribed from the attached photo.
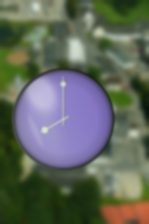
8:00
